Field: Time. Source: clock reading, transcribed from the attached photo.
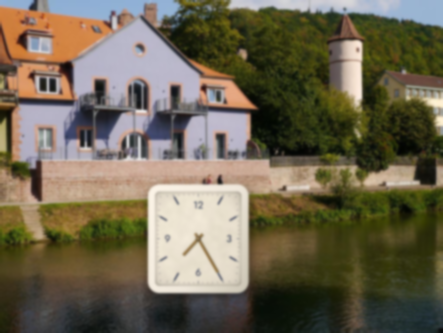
7:25
